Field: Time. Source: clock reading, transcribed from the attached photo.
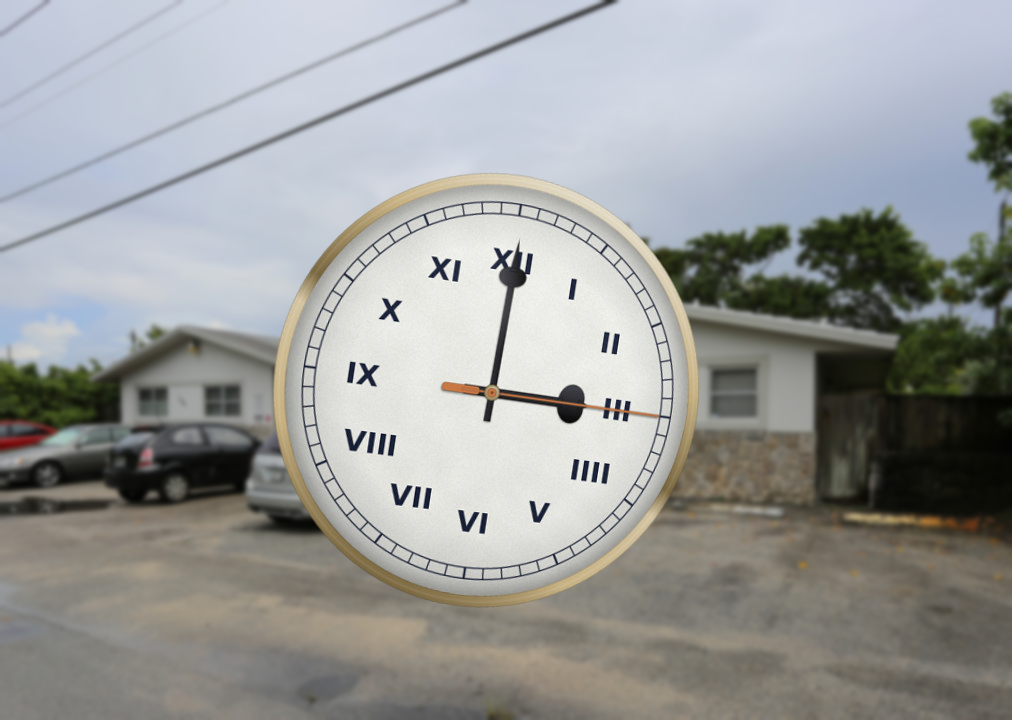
3:00:15
